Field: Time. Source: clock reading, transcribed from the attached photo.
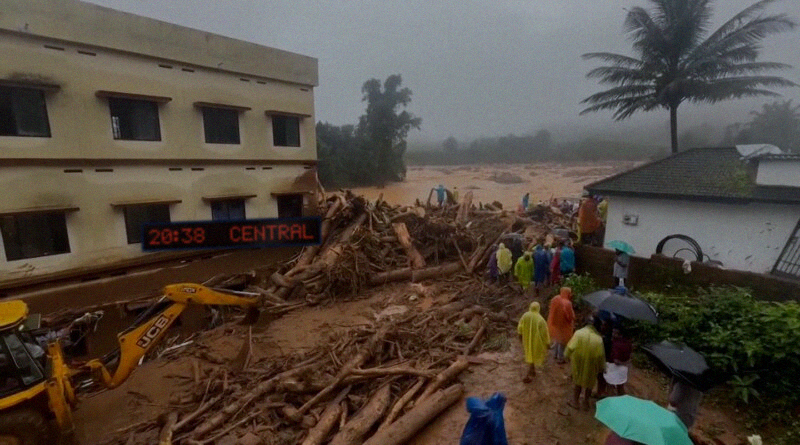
20:38
